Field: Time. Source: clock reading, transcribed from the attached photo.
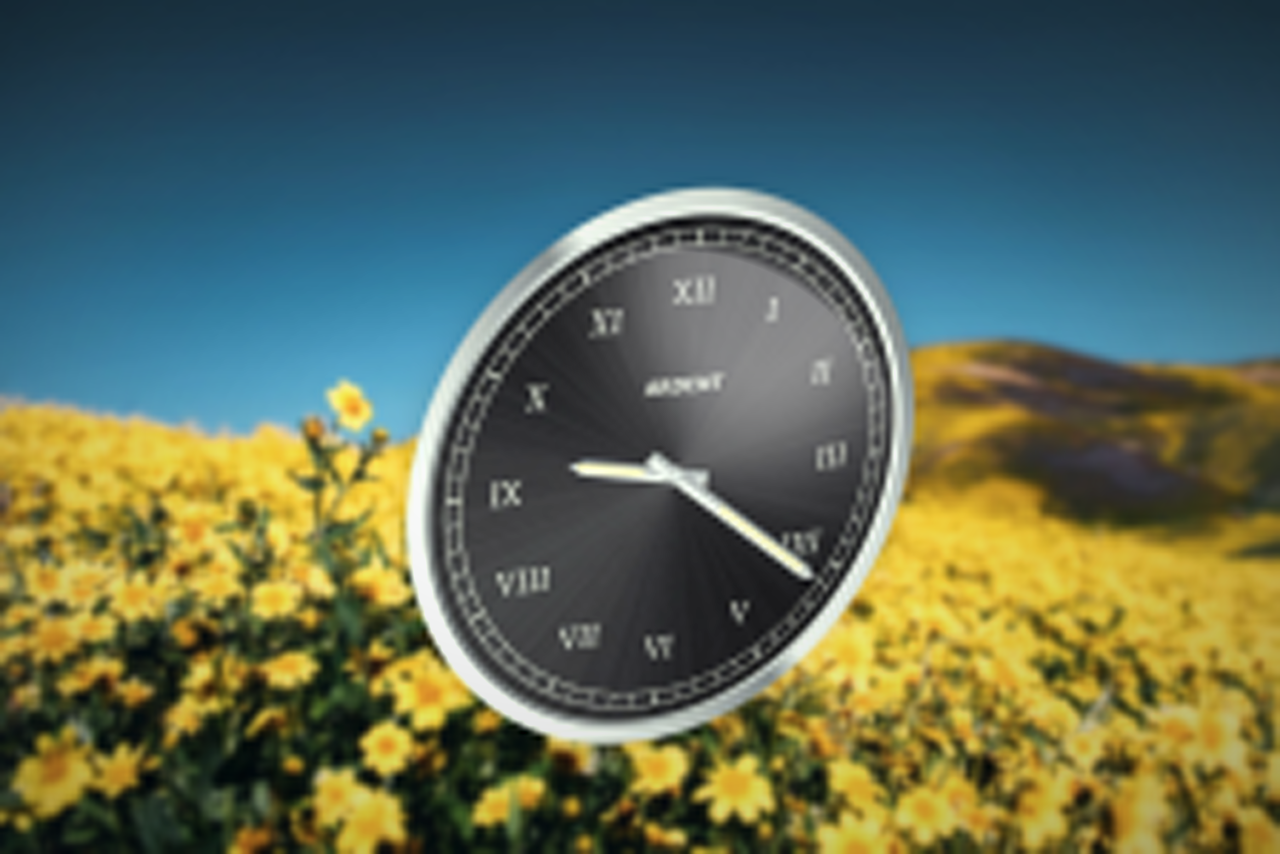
9:21
